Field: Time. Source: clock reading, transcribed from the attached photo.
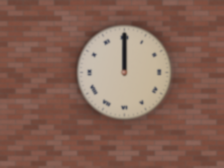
12:00
